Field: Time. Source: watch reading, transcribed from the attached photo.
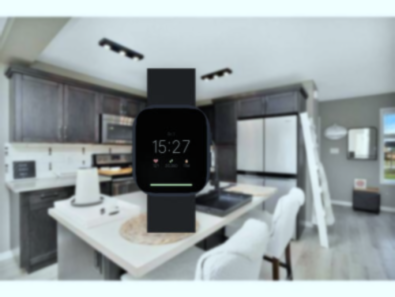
15:27
